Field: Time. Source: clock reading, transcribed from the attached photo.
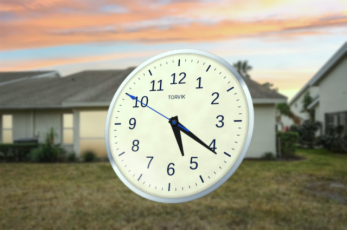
5:20:50
